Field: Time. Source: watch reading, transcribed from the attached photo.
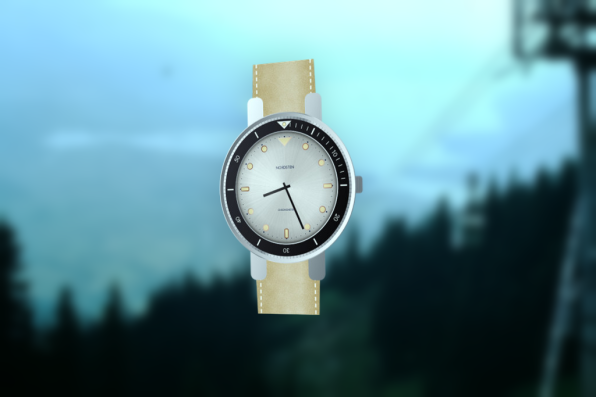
8:26
